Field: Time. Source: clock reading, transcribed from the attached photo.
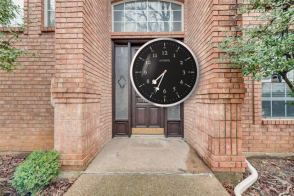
7:34
